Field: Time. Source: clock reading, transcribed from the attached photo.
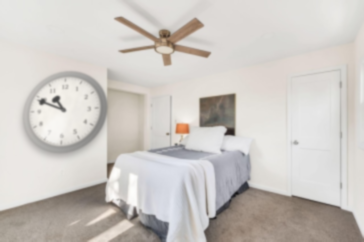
10:49
